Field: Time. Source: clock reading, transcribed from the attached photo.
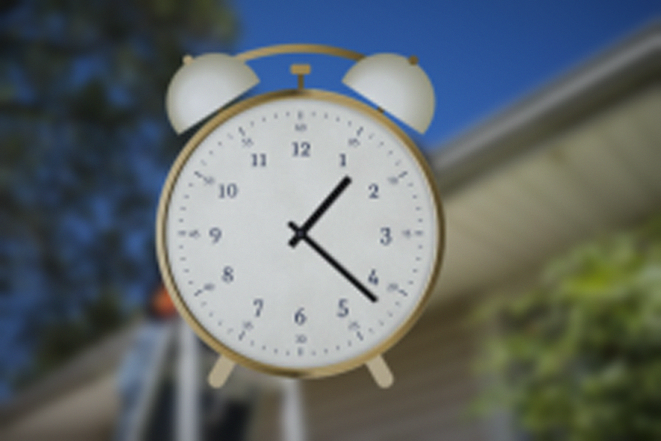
1:22
